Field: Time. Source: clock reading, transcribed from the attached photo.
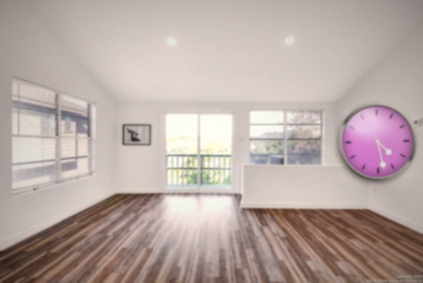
4:28
